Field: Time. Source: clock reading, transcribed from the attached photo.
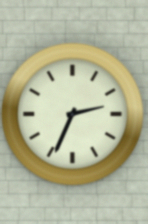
2:34
